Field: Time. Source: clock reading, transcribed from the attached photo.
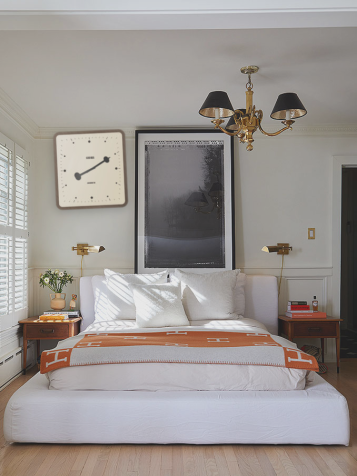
8:10
